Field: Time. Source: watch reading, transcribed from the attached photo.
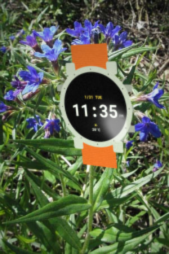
11:35
